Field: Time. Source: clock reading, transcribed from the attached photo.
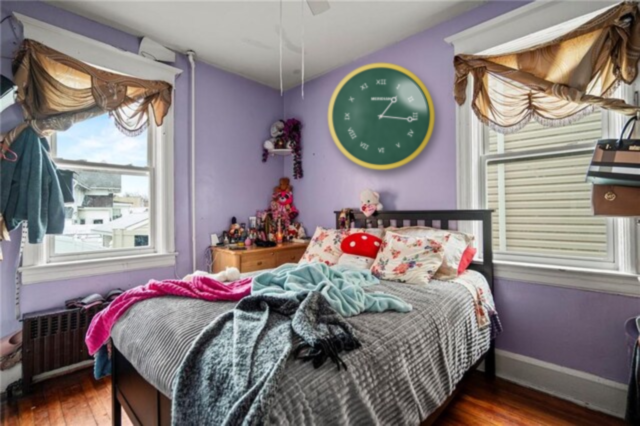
1:16
